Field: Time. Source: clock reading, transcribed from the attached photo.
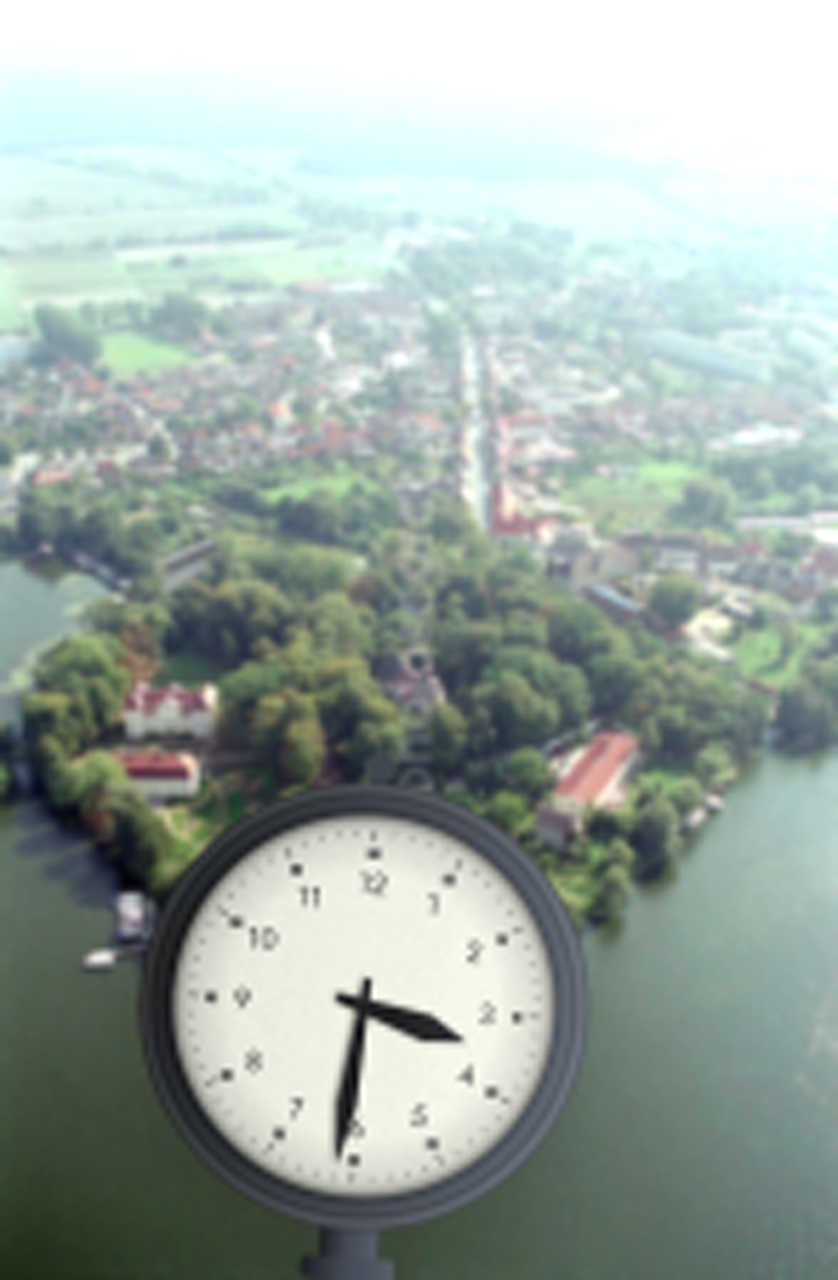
3:31
